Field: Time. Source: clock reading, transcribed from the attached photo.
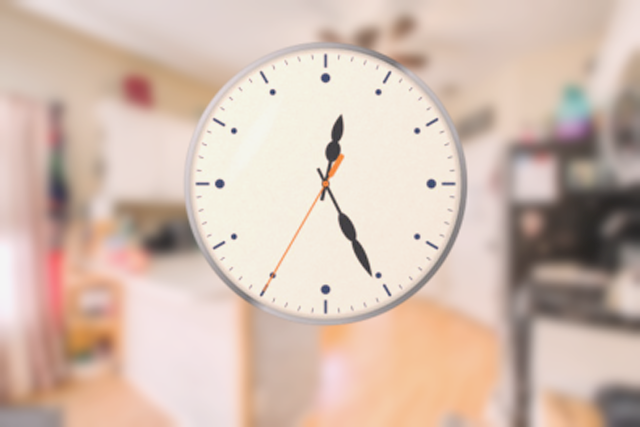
12:25:35
